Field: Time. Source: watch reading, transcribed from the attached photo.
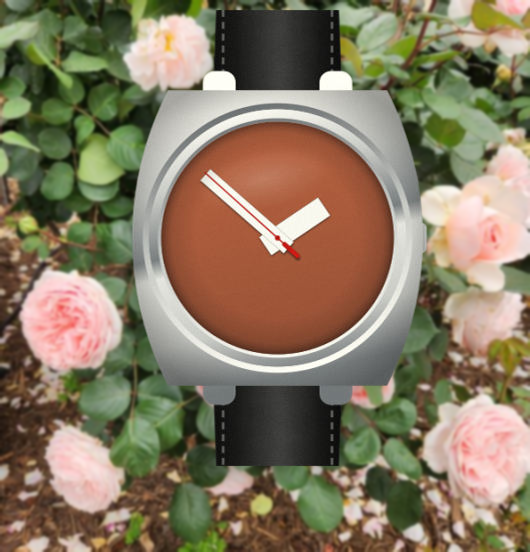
1:51:52
